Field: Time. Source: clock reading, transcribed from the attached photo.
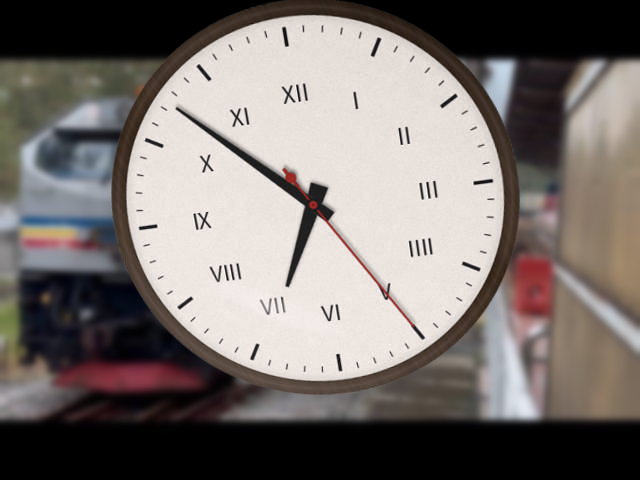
6:52:25
